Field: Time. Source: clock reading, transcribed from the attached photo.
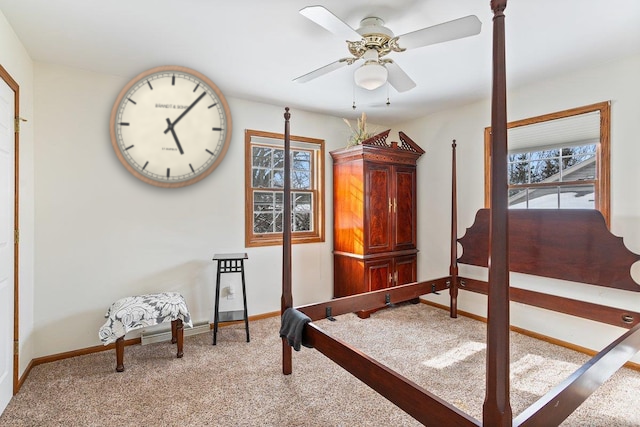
5:07
